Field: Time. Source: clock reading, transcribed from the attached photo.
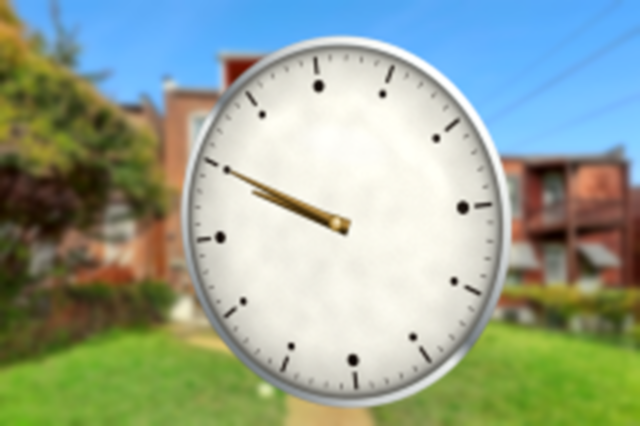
9:50
